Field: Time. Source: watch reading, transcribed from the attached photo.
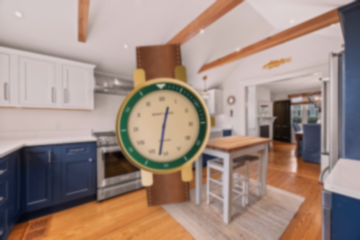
12:32
